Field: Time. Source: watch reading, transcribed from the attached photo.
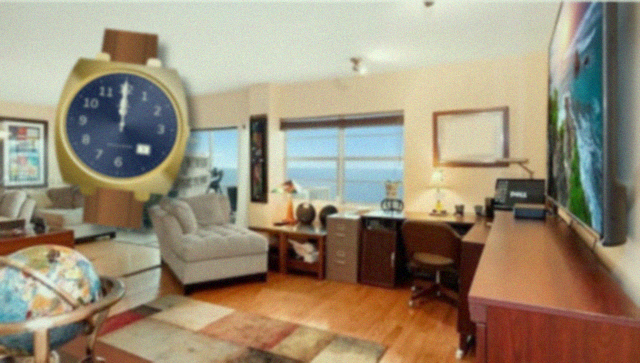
12:00
